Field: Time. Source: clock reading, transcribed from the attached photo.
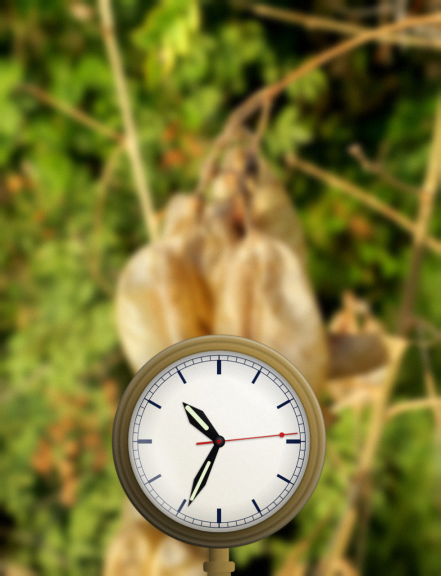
10:34:14
